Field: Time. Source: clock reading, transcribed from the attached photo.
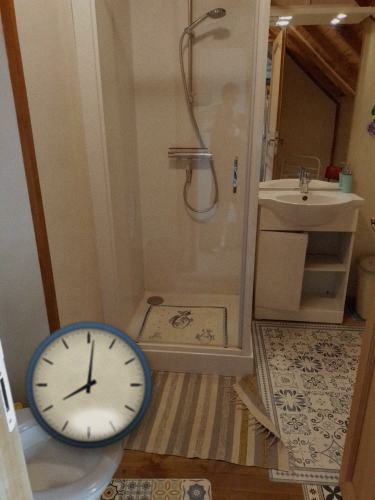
8:01
